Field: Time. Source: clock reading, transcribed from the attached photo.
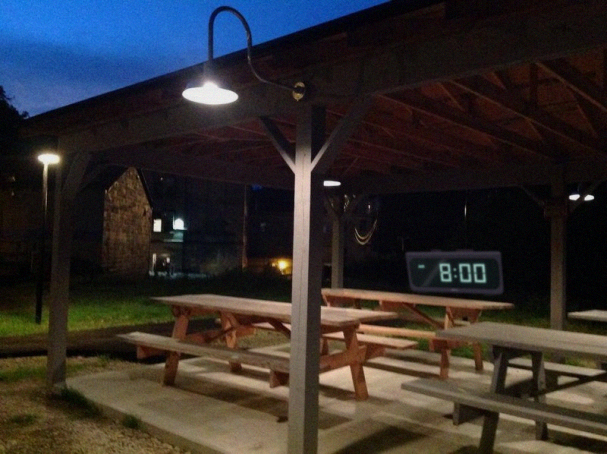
8:00
